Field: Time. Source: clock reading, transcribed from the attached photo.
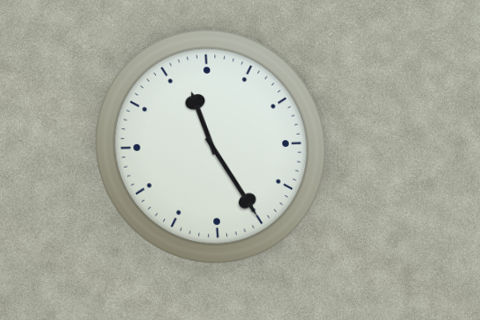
11:25
